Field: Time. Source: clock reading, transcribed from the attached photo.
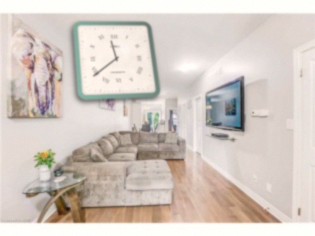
11:39
